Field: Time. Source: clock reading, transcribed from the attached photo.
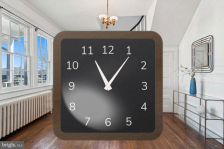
11:06
